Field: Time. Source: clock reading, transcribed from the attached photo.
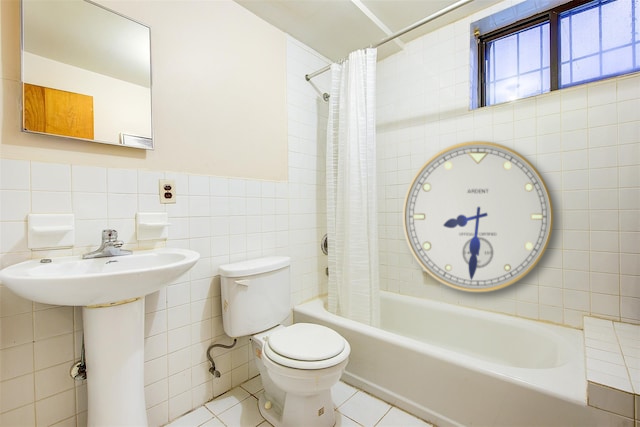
8:31
